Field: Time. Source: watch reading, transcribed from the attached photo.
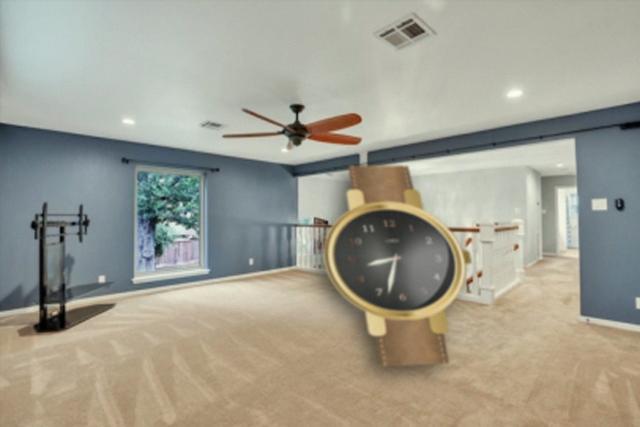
8:33
